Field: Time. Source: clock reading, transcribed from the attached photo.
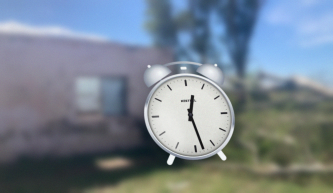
12:28
